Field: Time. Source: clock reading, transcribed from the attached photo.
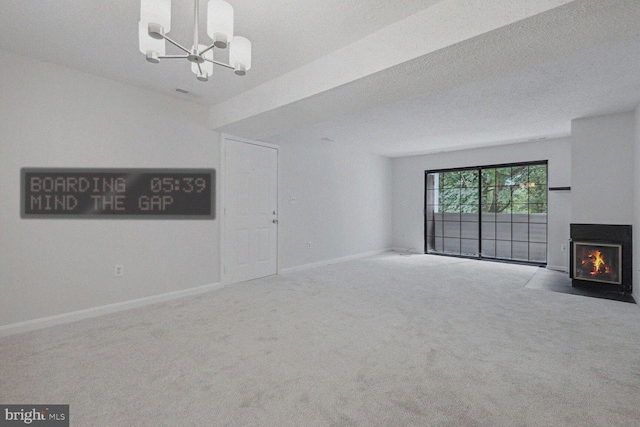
5:39
